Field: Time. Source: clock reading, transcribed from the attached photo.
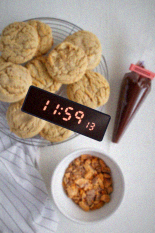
11:59:13
